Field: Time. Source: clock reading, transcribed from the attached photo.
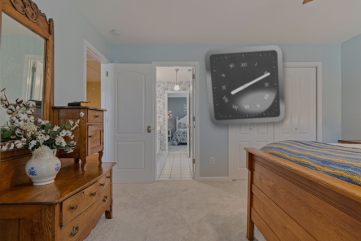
8:11
